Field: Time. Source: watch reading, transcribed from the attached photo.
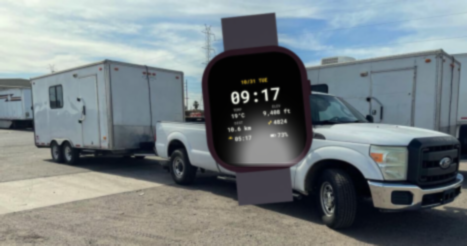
9:17
